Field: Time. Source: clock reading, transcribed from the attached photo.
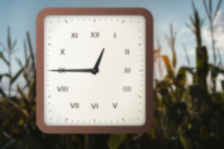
12:45
